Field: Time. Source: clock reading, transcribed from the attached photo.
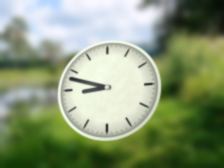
8:48
